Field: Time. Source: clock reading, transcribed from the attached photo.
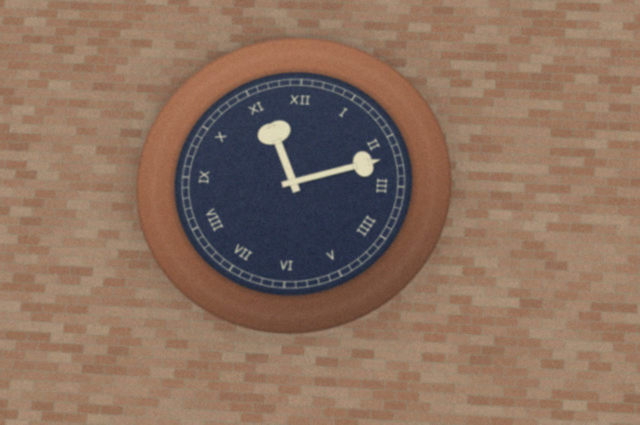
11:12
